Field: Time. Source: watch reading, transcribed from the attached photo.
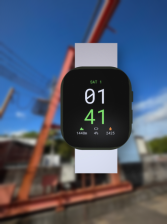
1:41
